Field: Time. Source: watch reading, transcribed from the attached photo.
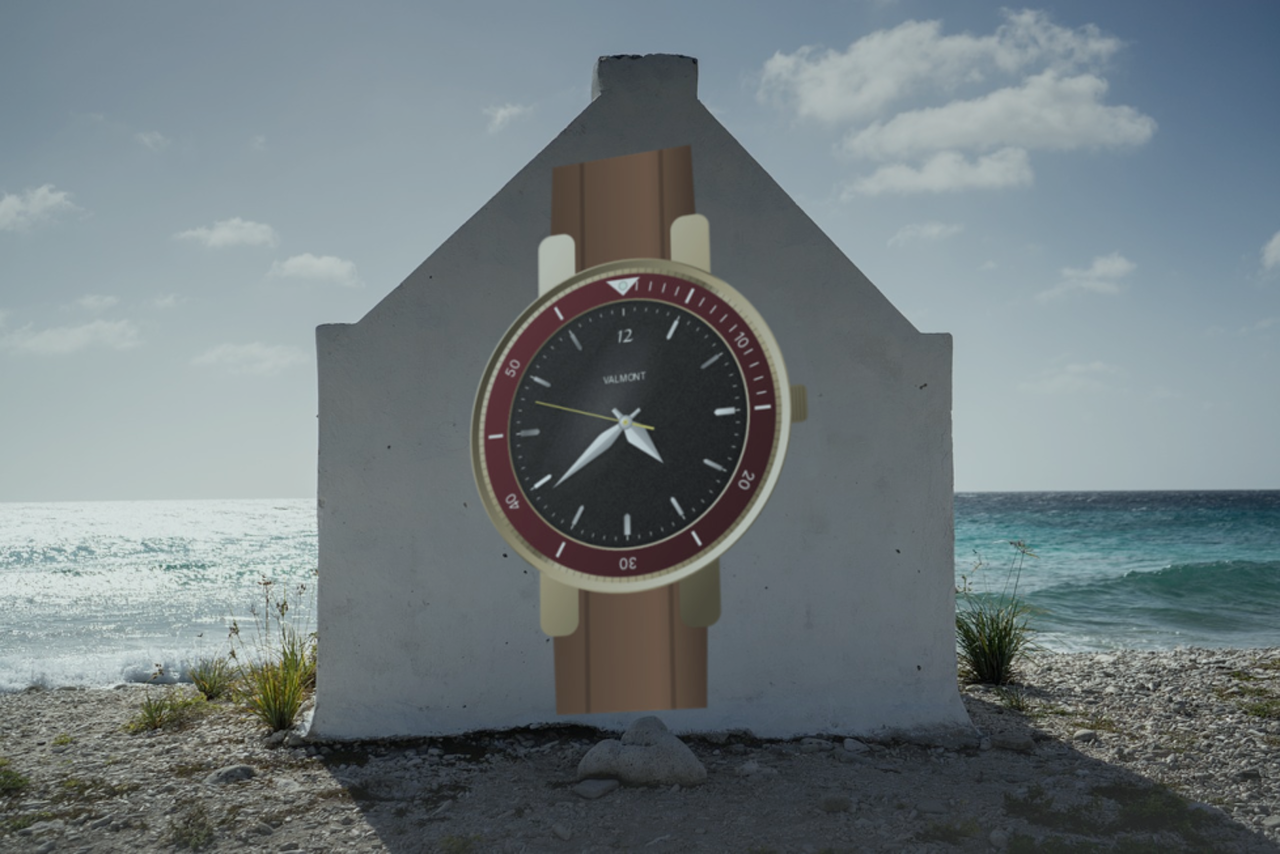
4:38:48
